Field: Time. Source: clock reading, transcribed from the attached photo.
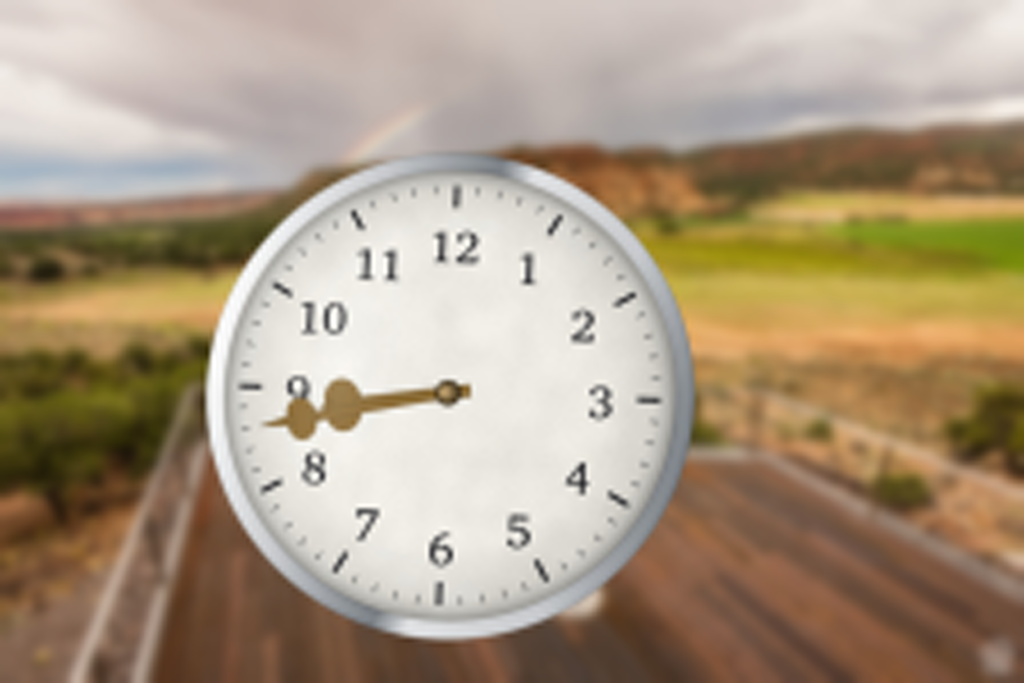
8:43
